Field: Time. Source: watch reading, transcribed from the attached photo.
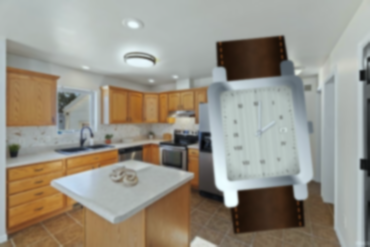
2:01
